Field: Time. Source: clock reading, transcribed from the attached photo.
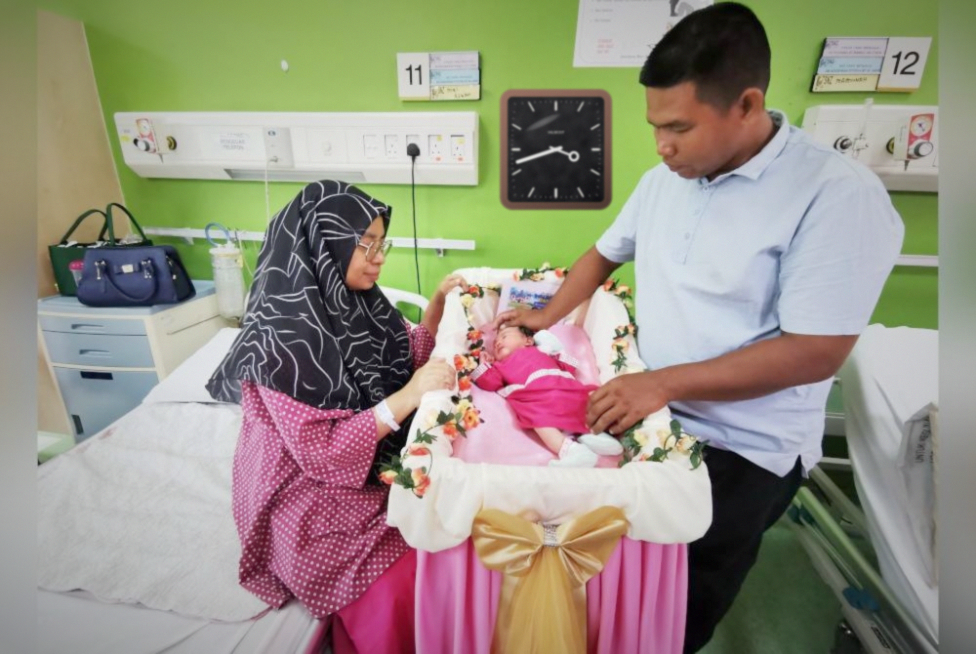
3:42
